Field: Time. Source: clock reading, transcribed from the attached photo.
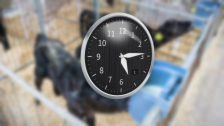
5:14
